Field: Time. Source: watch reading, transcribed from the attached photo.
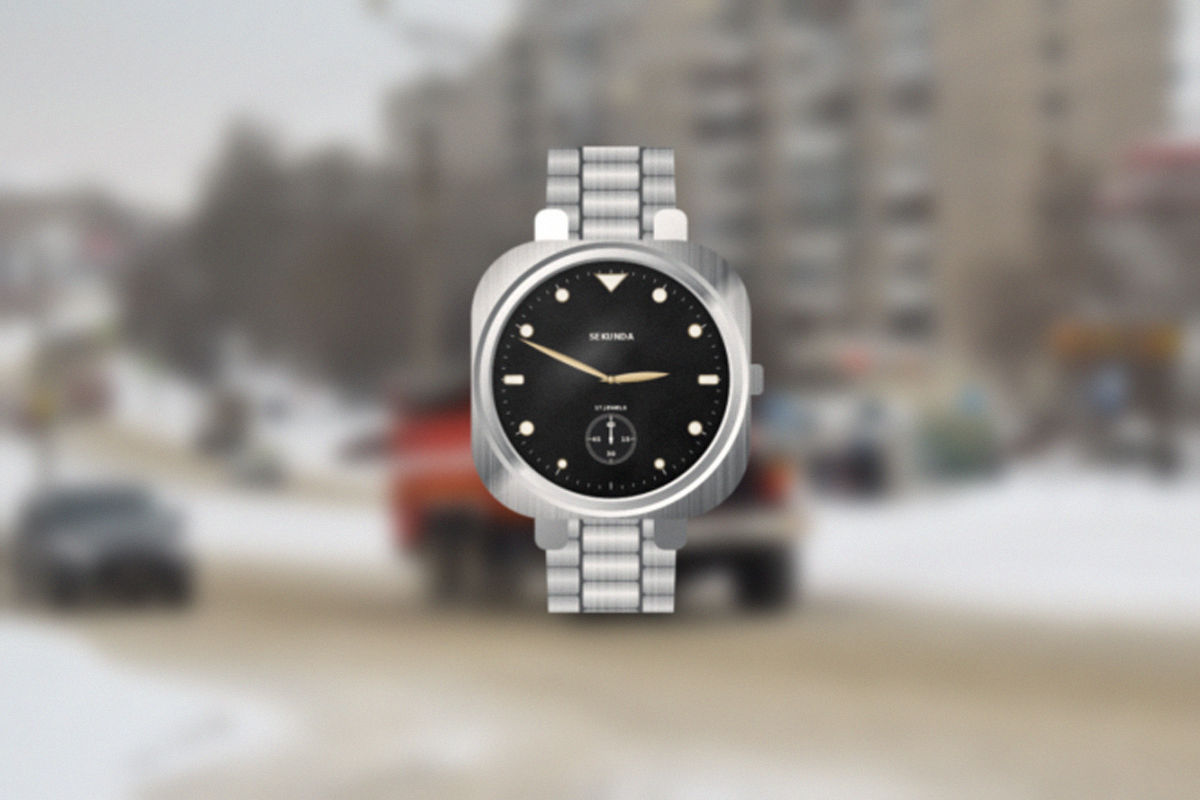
2:49
